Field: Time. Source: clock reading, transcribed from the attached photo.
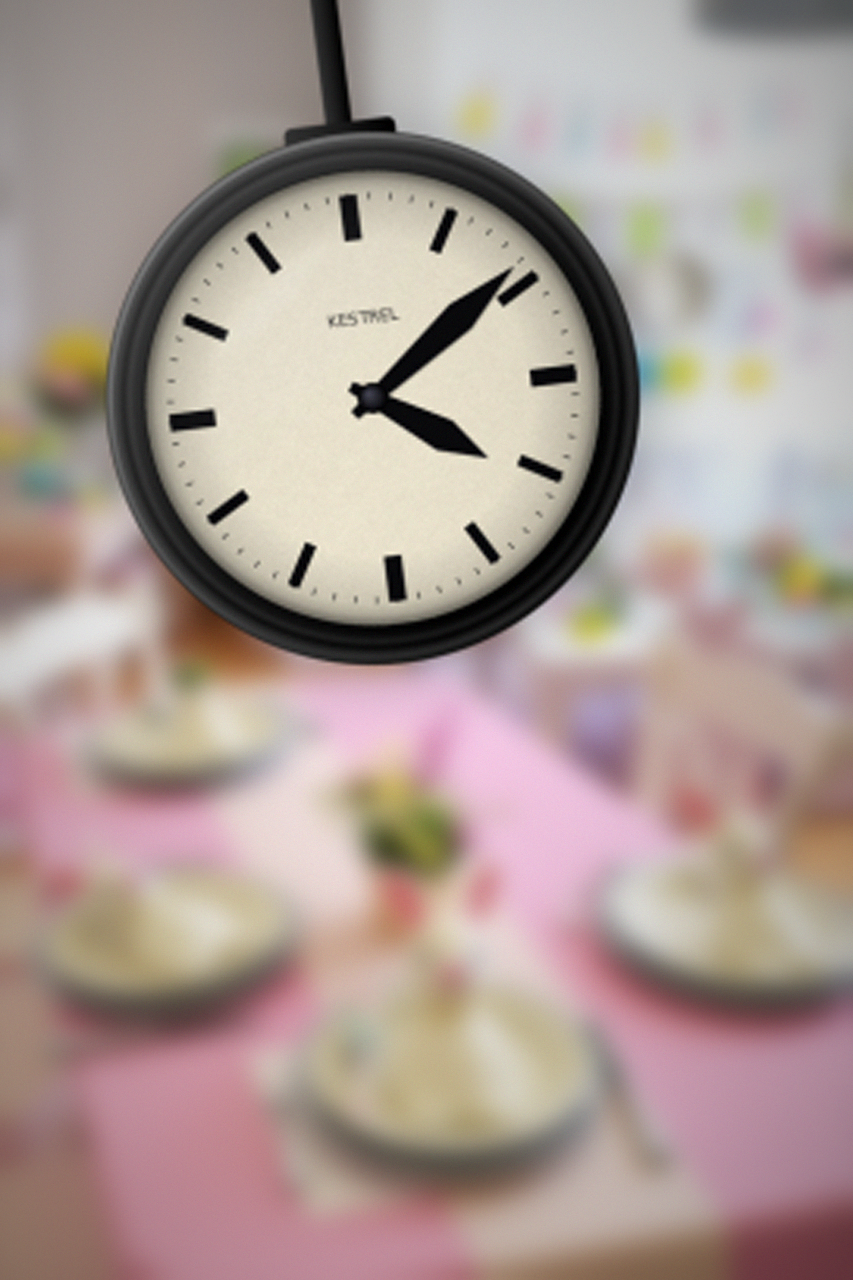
4:09
